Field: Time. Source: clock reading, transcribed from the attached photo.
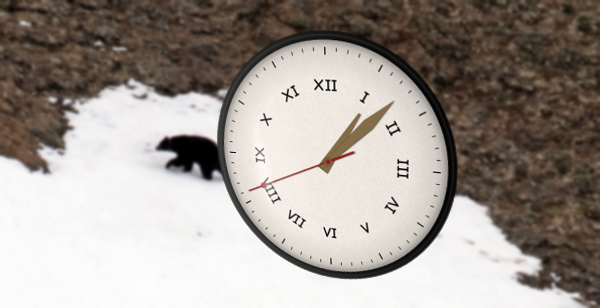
1:07:41
